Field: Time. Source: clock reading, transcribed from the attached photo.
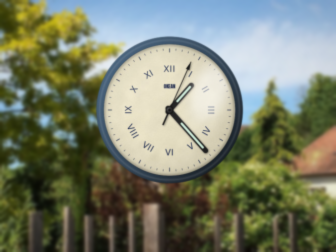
1:23:04
